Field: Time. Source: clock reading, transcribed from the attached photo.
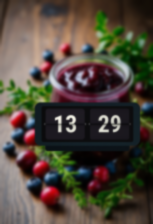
13:29
